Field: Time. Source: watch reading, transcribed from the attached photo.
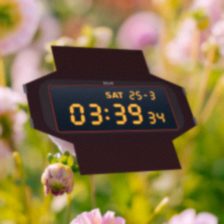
3:39:34
